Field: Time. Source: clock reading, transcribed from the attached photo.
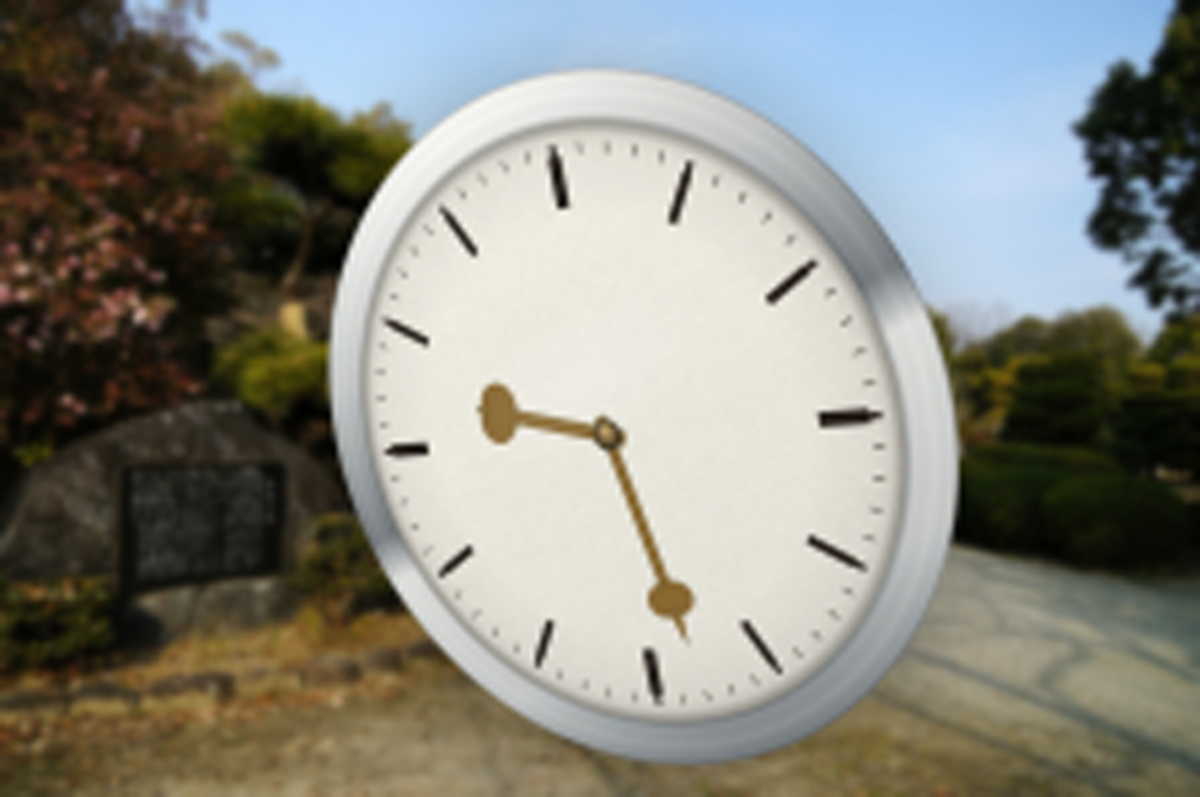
9:28
